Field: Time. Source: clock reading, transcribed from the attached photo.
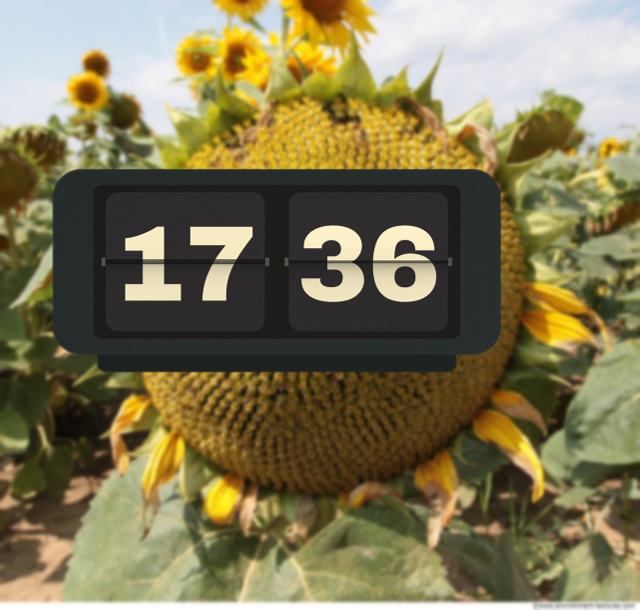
17:36
